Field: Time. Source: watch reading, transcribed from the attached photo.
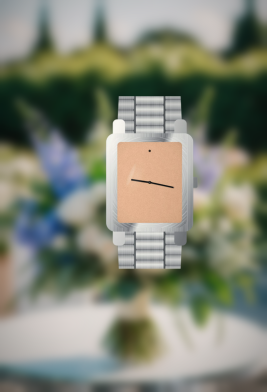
9:17
